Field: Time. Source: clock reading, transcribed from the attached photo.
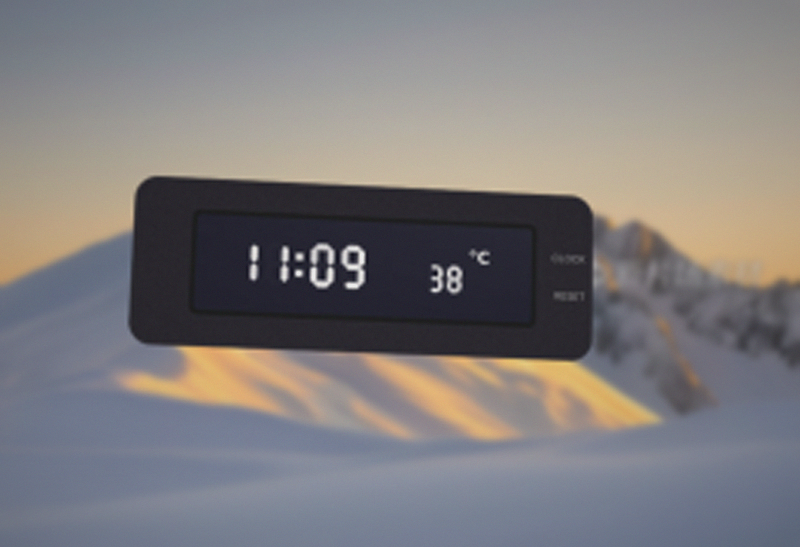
11:09
